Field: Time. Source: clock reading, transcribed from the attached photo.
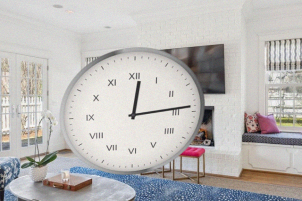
12:14
